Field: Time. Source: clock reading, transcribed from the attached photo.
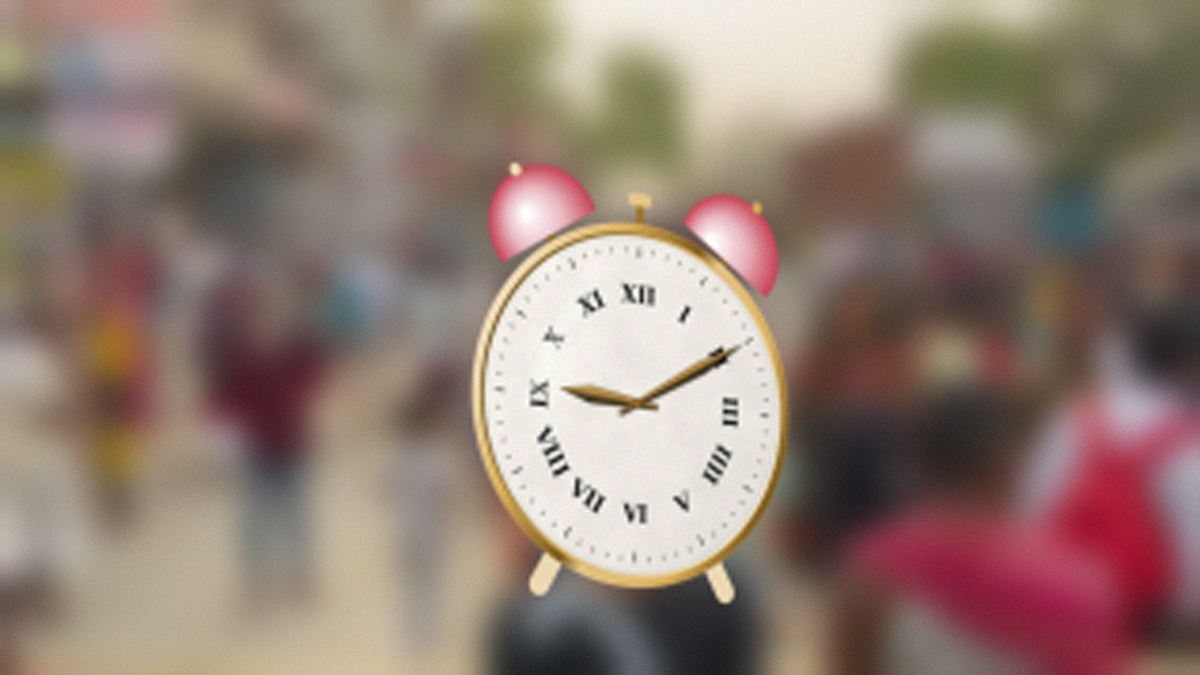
9:10
